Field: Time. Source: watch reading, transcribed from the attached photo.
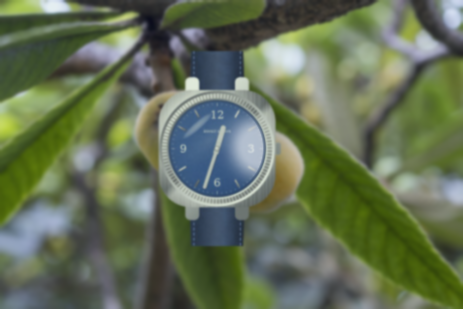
12:33
